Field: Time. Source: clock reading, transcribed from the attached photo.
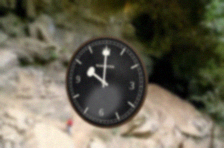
10:00
